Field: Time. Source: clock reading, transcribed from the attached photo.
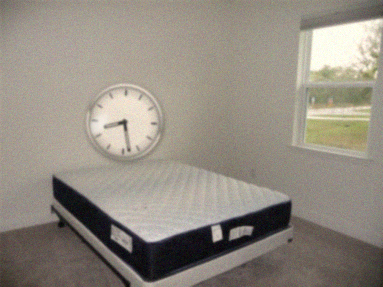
8:28
